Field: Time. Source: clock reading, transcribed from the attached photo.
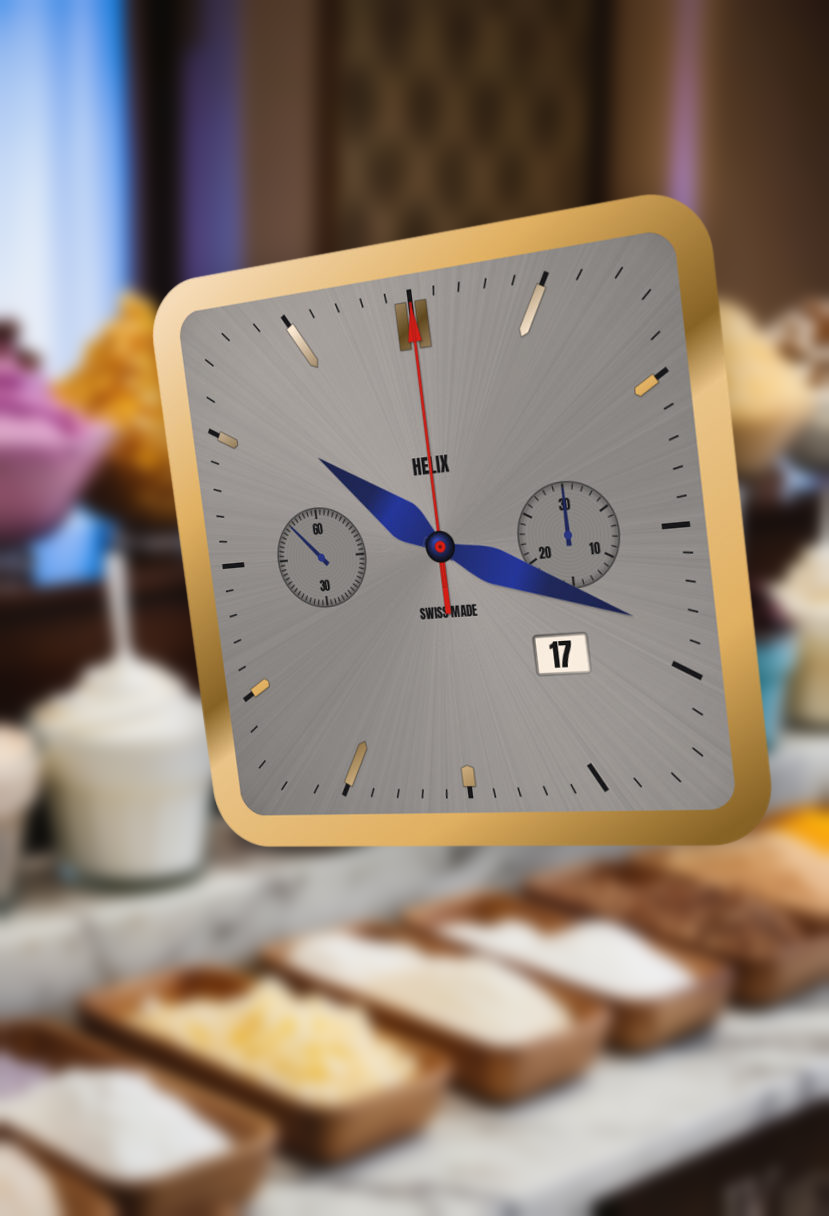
10:18:53
